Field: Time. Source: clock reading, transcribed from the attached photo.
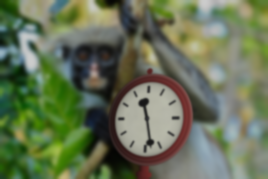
11:28
